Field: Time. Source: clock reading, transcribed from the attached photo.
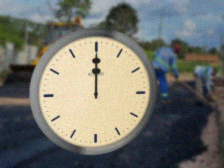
12:00
